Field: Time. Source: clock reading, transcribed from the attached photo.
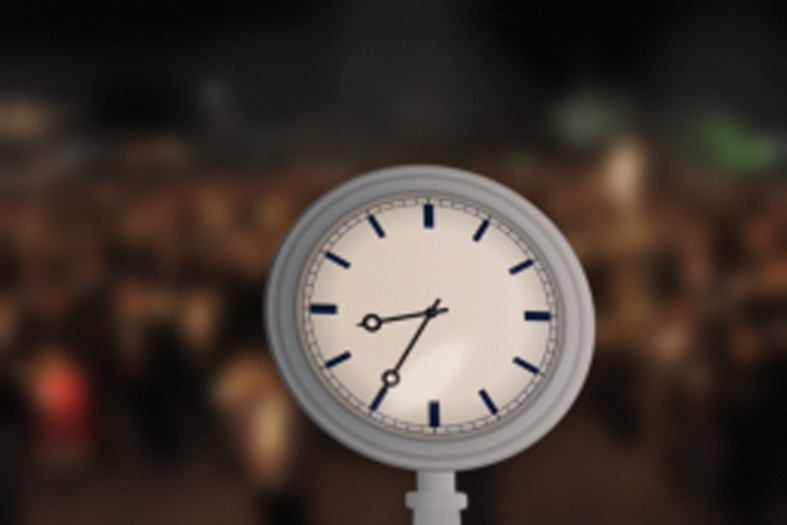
8:35
